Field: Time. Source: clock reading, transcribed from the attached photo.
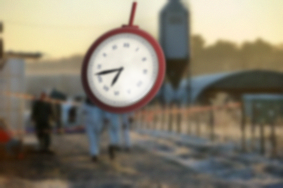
6:42
